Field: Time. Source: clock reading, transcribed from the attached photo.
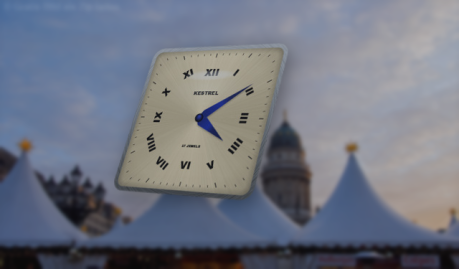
4:09
